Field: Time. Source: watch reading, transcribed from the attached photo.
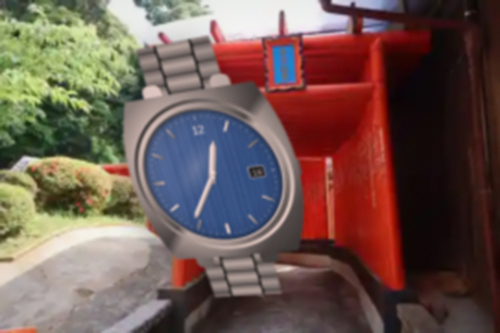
12:36
